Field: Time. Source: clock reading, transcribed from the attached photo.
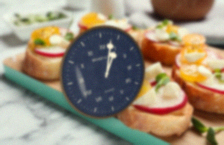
1:03
